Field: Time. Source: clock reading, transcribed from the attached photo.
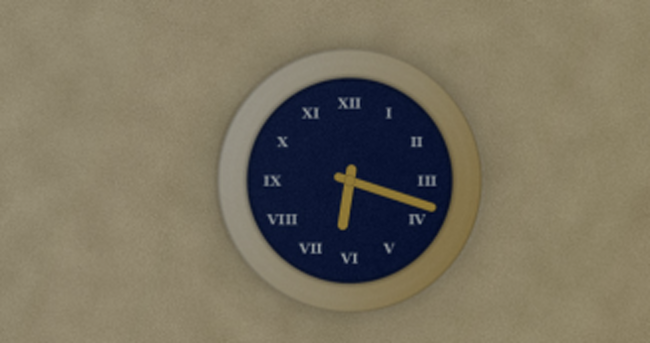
6:18
